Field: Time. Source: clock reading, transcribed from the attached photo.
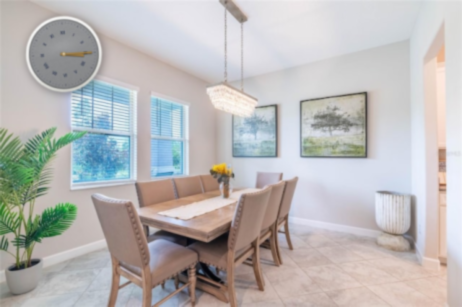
3:15
